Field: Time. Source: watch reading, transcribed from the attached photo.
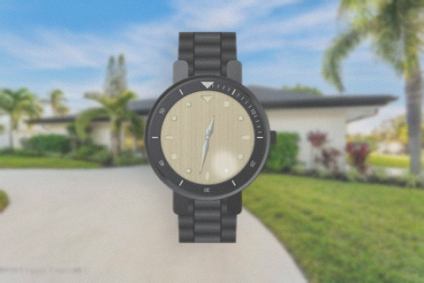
12:32
